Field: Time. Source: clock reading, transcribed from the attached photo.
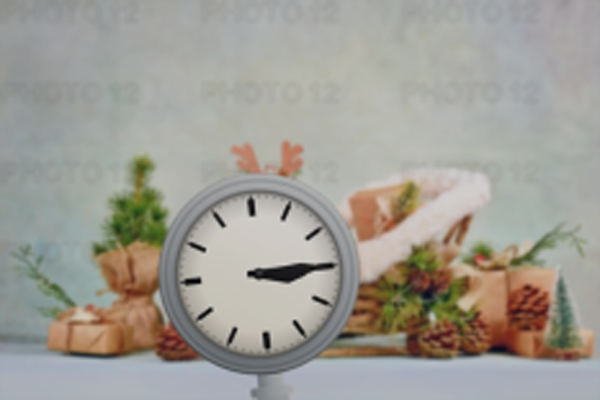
3:15
